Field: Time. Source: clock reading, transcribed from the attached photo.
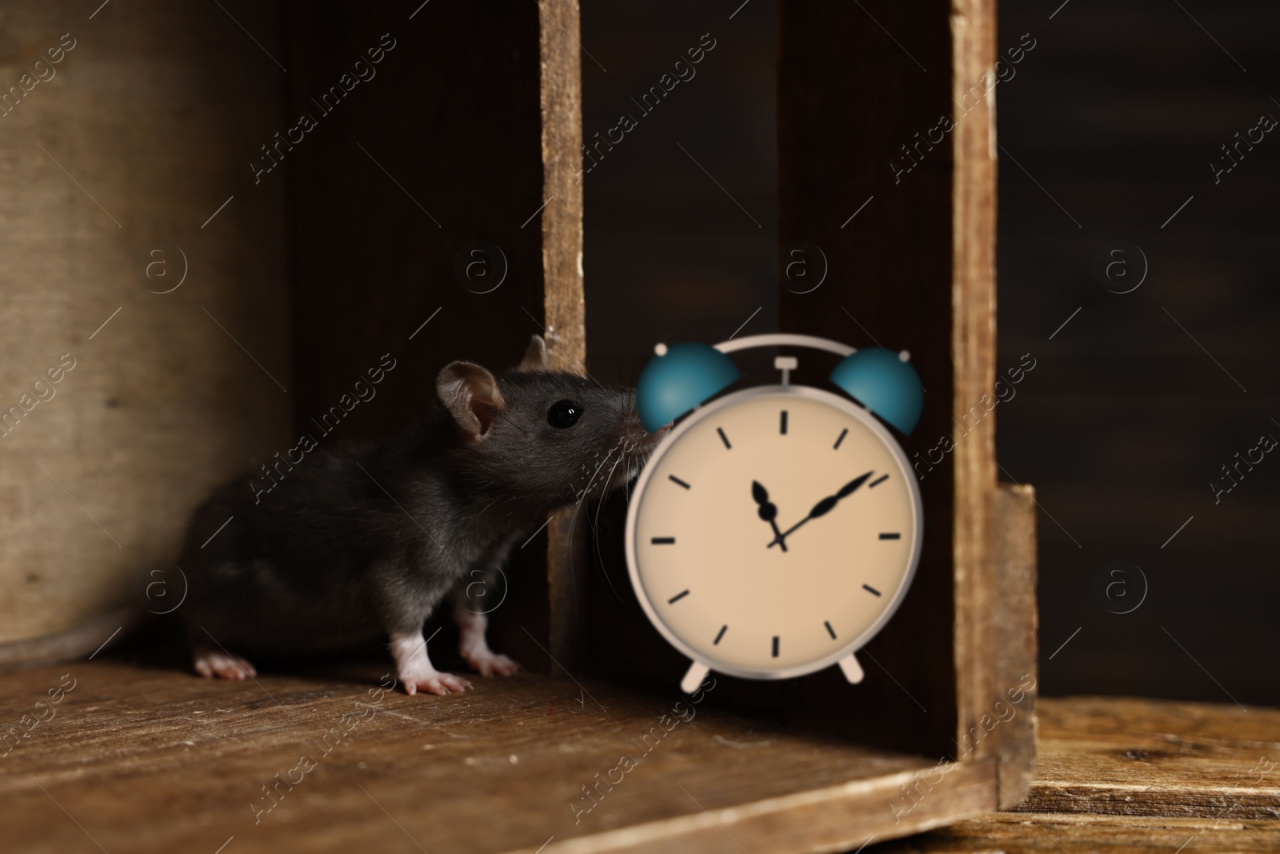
11:09
